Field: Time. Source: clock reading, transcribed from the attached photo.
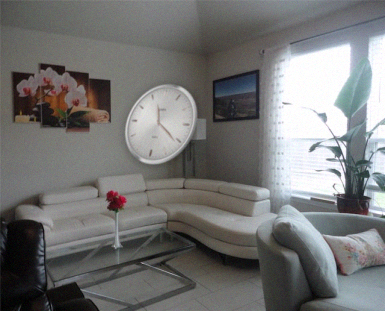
11:21
